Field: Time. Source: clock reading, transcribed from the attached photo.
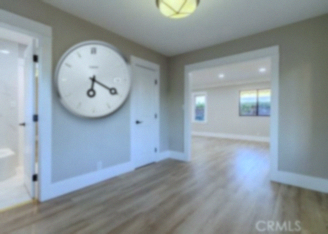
6:20
